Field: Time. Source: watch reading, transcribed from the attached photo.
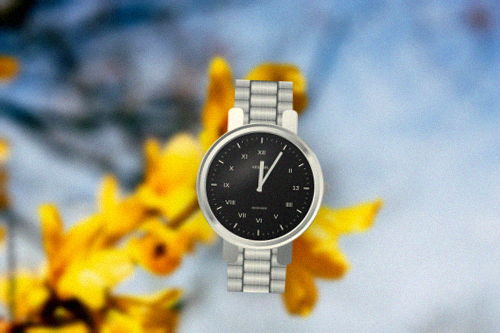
12:05
